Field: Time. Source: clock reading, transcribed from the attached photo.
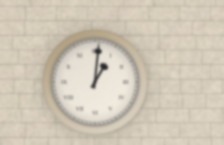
1:01
